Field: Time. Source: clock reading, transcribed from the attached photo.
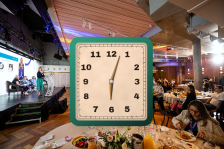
6:03
